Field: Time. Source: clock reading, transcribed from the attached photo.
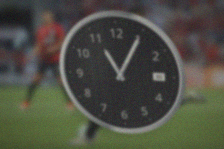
11:05
